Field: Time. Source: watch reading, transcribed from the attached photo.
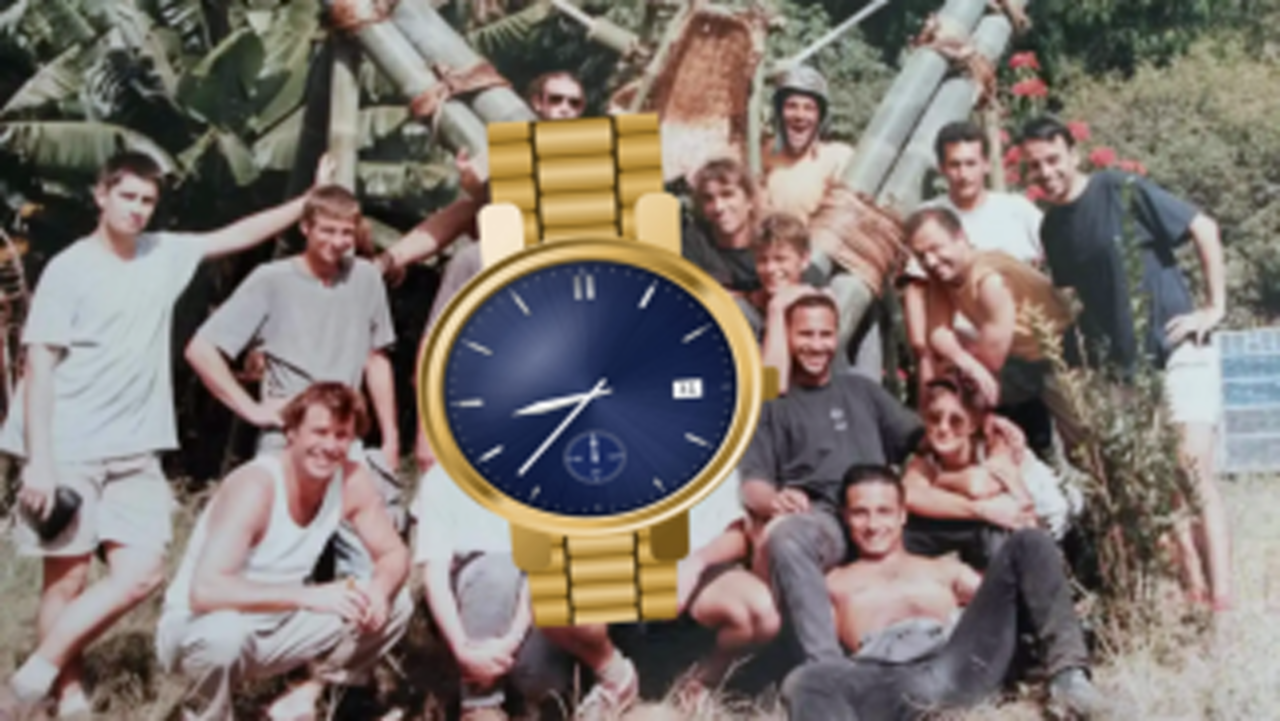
8:37
